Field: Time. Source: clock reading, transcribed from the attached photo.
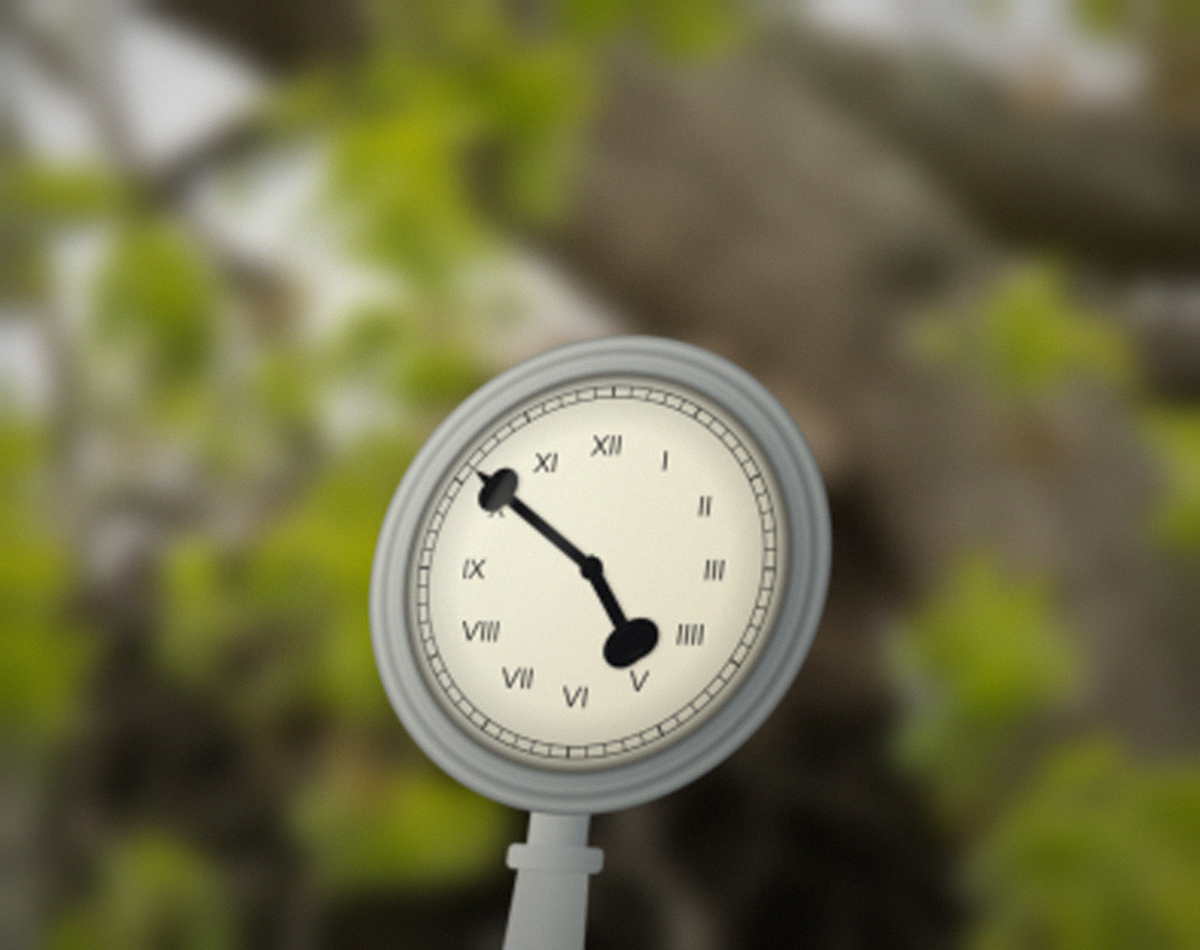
4:51
